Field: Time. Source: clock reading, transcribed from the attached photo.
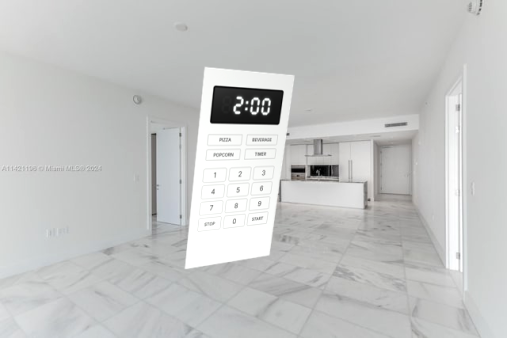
2:00
